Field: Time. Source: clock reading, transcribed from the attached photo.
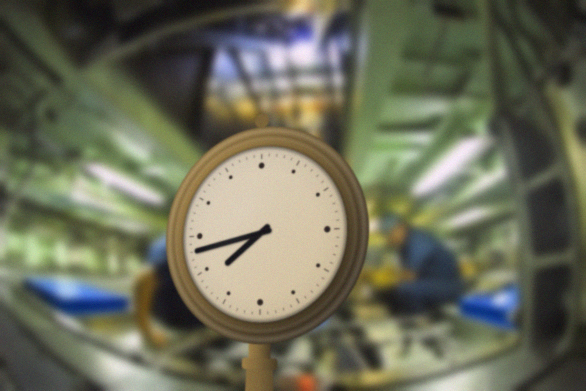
7:43
